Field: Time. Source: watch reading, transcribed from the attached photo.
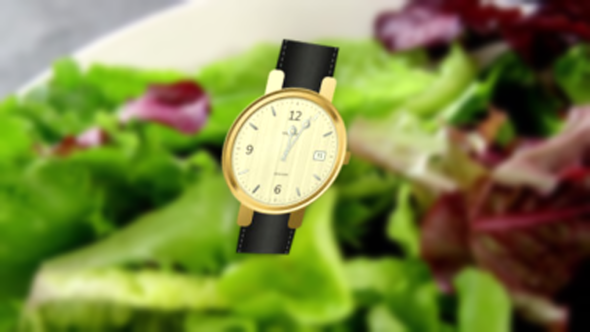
12:04
